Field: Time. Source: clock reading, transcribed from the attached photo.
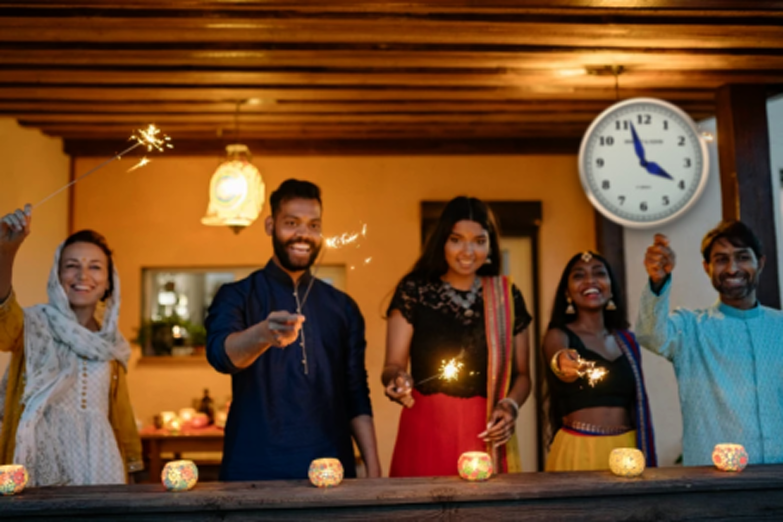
3:57
